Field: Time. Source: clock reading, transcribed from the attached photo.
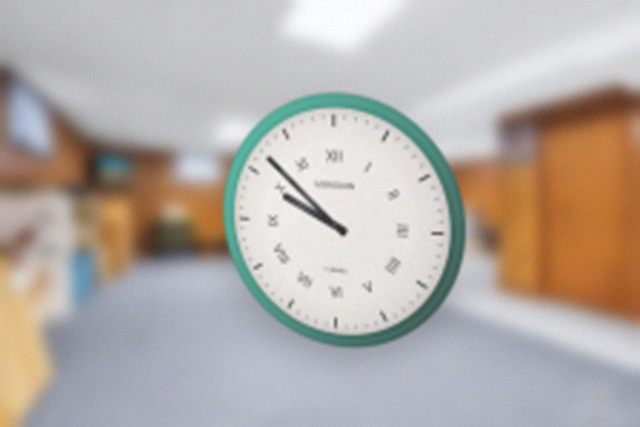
9:52
